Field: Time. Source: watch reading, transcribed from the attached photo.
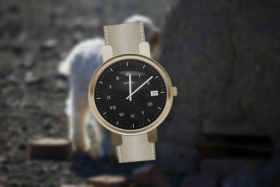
12:09
